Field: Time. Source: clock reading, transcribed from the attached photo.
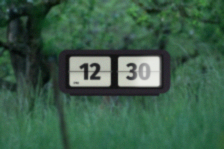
12:30
